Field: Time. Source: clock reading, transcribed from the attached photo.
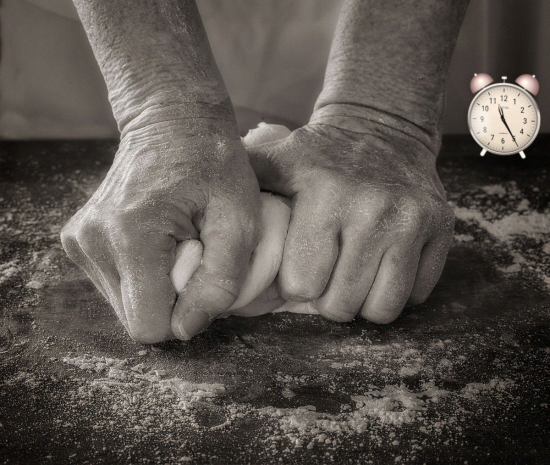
11:25
